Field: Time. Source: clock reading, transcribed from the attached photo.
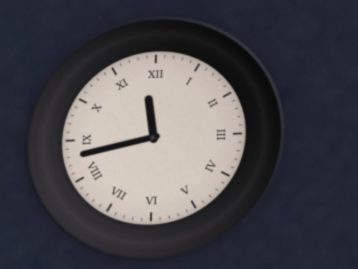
11:43
